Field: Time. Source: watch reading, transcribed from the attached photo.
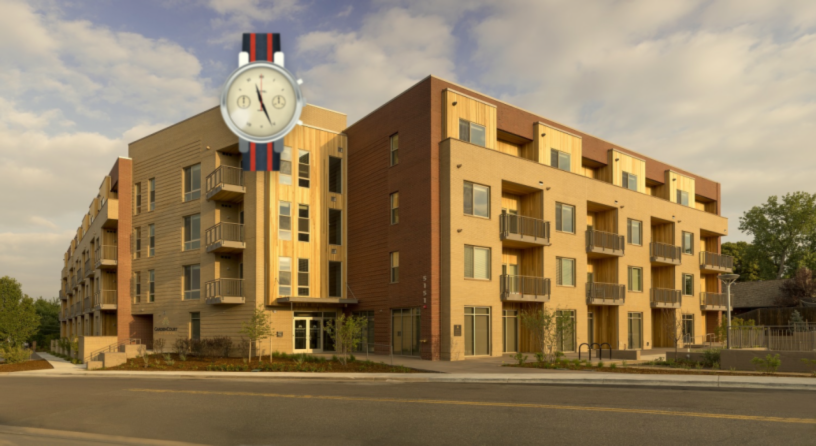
11:26
